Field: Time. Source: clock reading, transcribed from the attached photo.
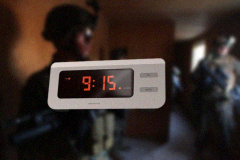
9:15
